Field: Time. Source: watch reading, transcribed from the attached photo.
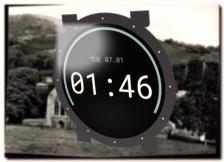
1:46
